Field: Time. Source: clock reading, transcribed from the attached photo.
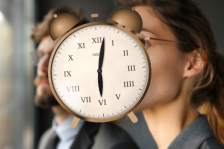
6:02
